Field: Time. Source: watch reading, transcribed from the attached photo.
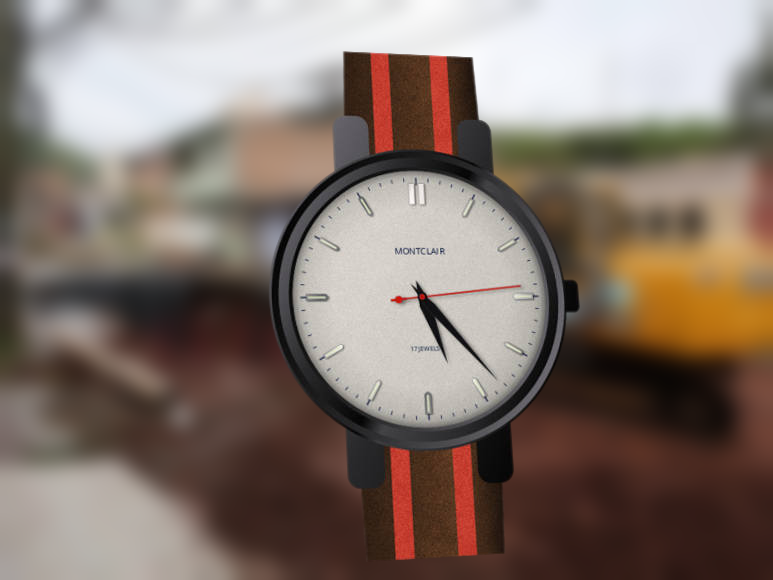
5:23:14
